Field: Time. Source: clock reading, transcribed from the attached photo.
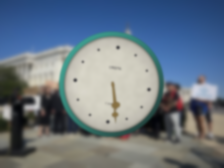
5:28
